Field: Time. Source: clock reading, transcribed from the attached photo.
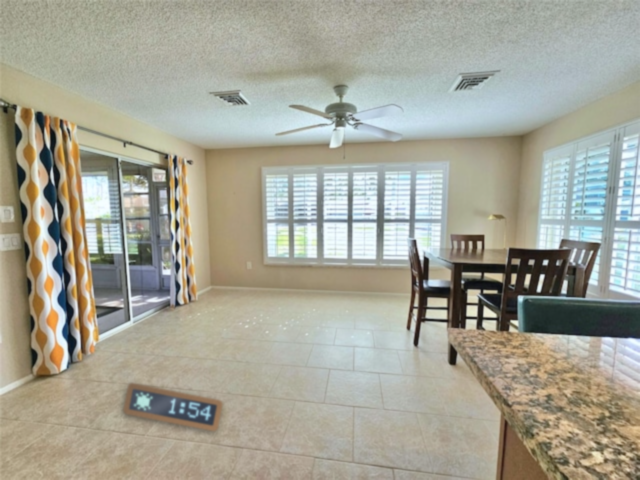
1:54
